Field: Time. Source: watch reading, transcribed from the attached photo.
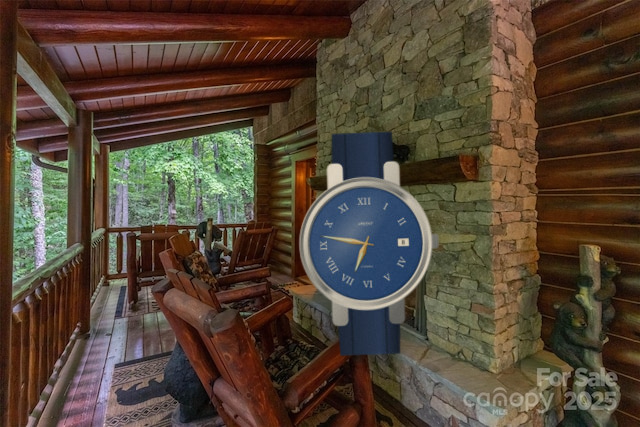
6:47
